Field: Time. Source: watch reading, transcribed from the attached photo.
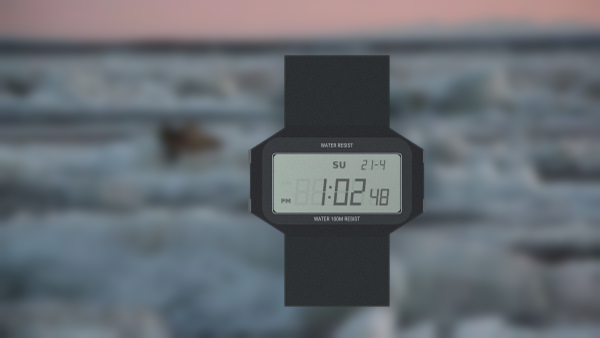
1:02:48
